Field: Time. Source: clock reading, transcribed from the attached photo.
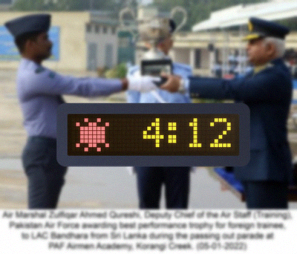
4:12
